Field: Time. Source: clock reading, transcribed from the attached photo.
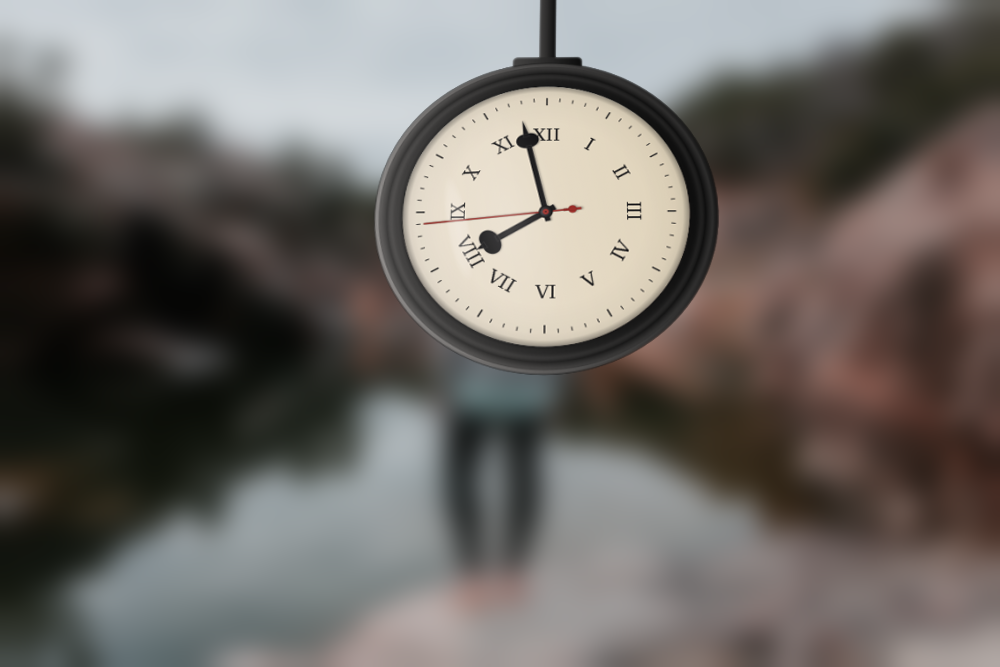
7:57:44
